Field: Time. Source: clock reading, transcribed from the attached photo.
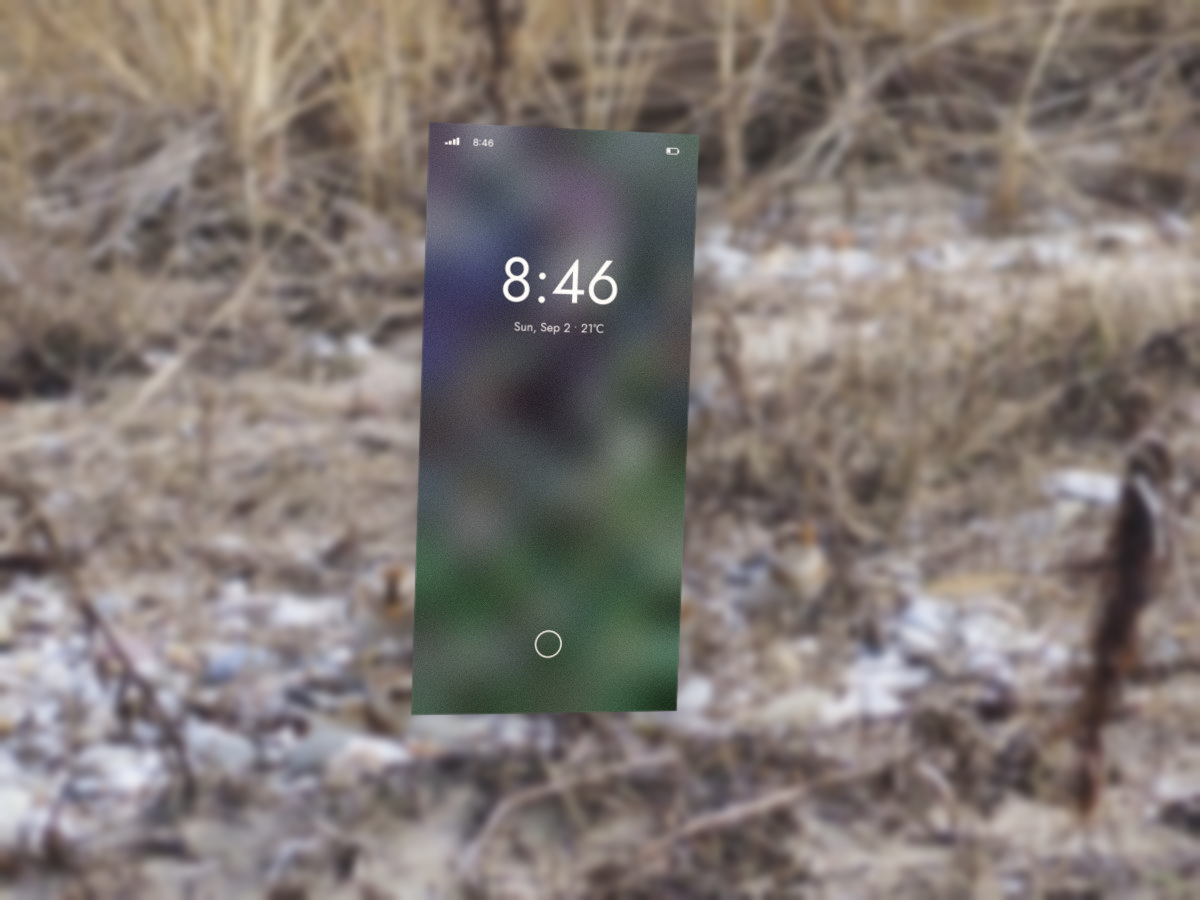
8:46
